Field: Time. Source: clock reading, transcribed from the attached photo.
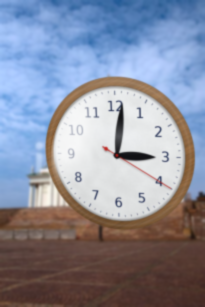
3:01:20
